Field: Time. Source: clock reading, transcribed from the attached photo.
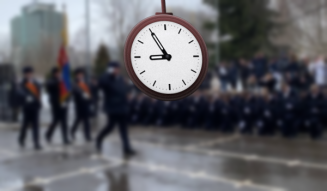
8:55
